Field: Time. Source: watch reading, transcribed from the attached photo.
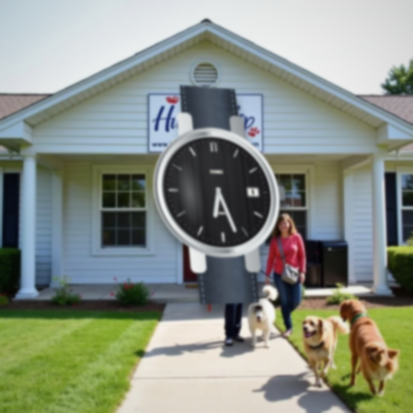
6:27
